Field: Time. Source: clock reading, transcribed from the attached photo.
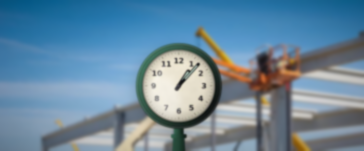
1:07
